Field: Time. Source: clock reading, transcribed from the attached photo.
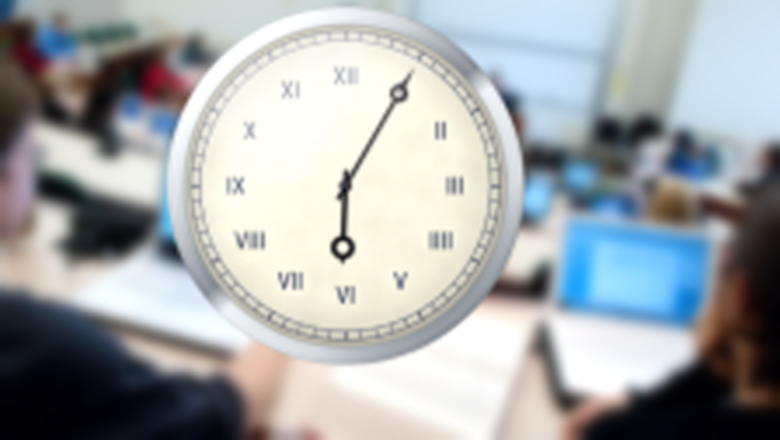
6:05
